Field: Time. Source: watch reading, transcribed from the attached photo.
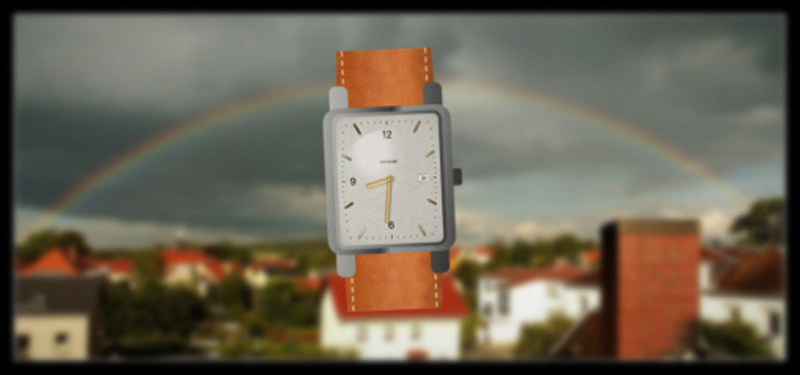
8:31
